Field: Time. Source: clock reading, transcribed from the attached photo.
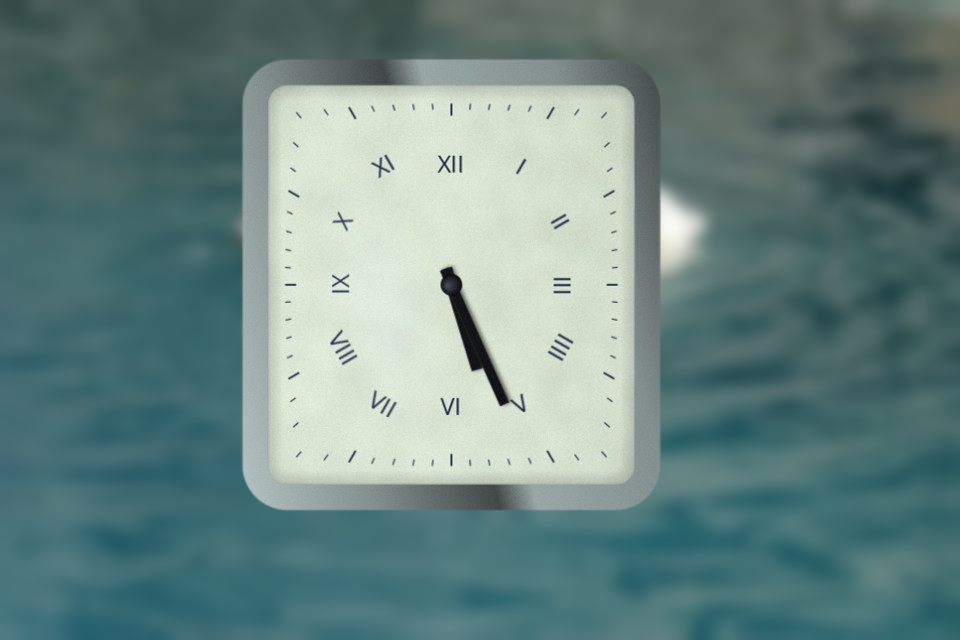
5:26
